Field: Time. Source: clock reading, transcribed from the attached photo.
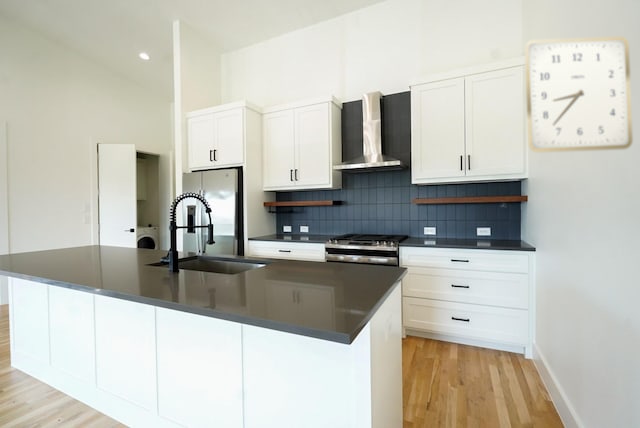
8:37
